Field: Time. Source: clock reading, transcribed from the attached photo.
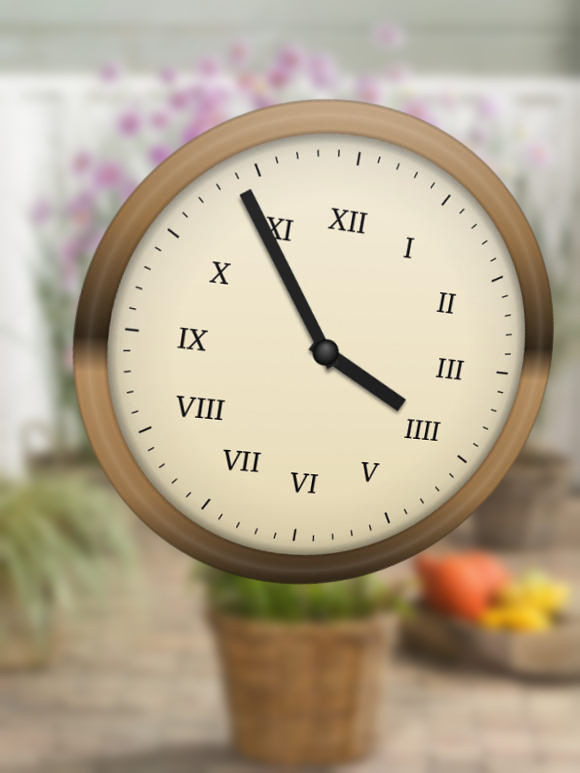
3:54
